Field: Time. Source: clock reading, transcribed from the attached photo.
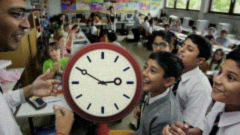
2:50
